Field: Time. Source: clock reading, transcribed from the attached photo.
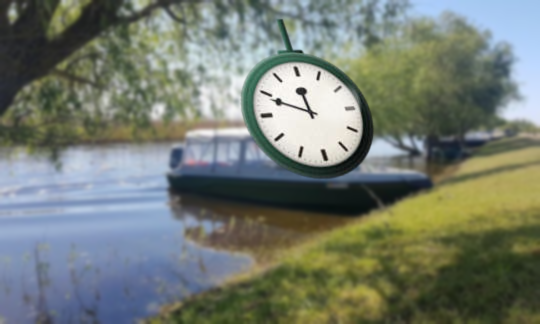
11:49
